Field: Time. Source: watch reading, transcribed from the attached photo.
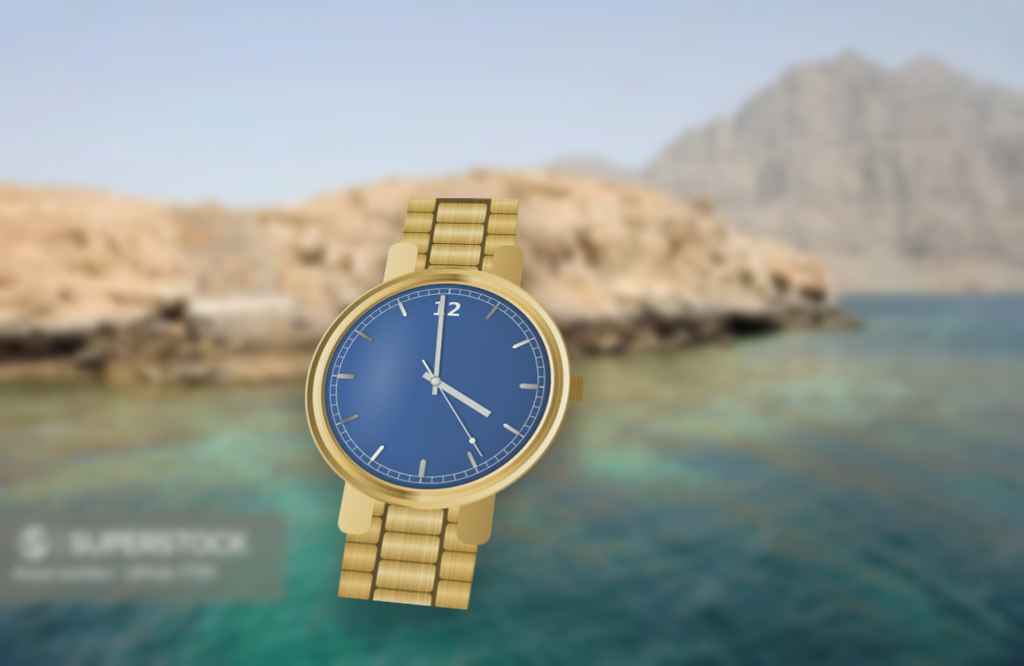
3:59:24
